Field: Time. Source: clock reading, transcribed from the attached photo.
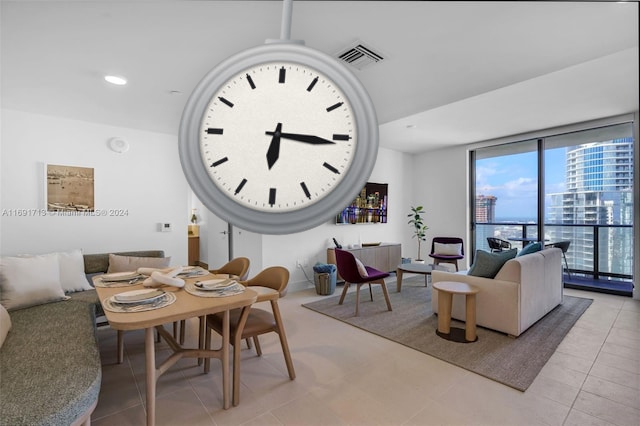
6:16
